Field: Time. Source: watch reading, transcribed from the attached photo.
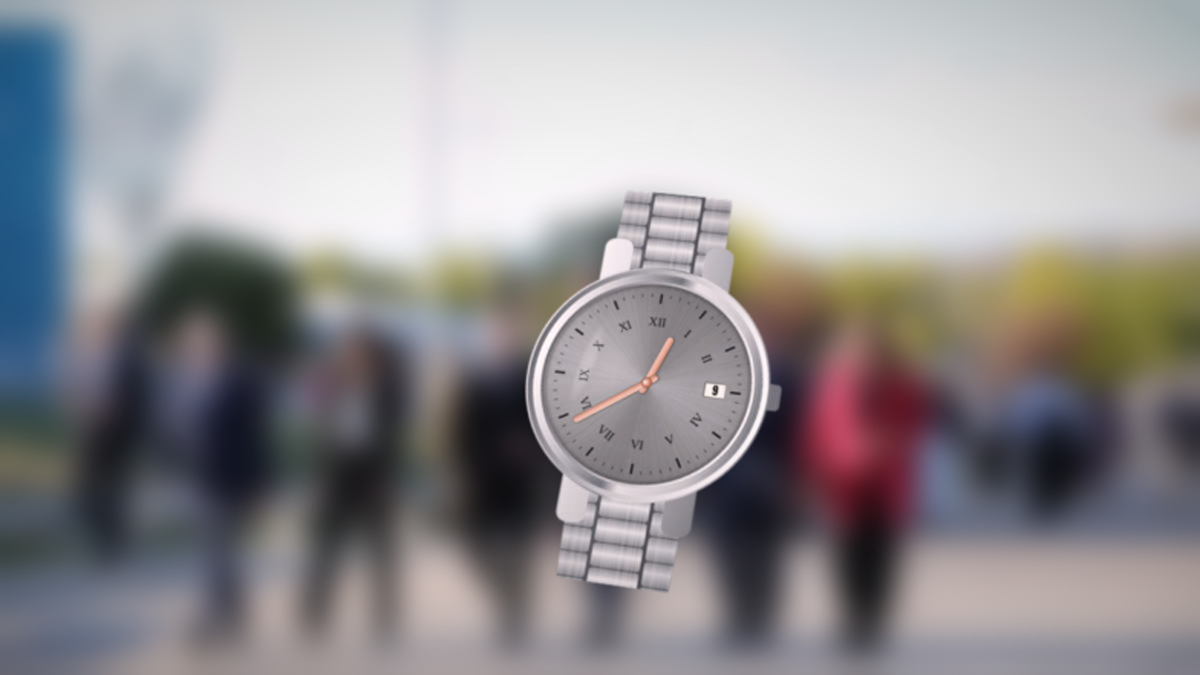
12:39
